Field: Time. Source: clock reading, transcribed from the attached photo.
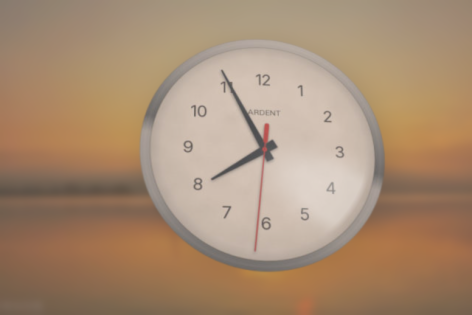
7:55:31
